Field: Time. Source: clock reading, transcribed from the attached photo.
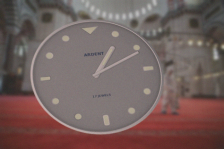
1:11
